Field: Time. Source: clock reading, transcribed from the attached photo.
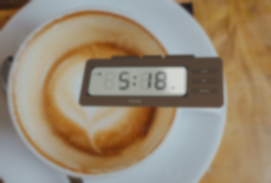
5:18
